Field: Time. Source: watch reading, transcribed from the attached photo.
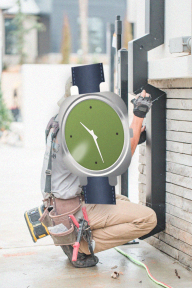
10:27
